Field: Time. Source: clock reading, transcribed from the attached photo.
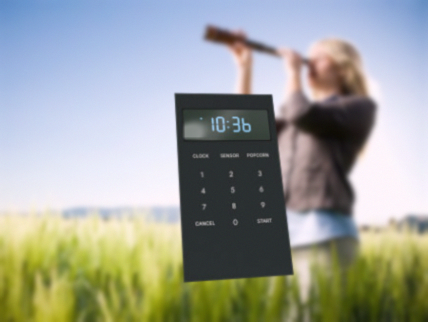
10:36
